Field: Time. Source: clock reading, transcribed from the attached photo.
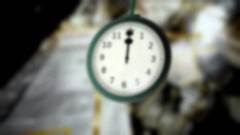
12:00
